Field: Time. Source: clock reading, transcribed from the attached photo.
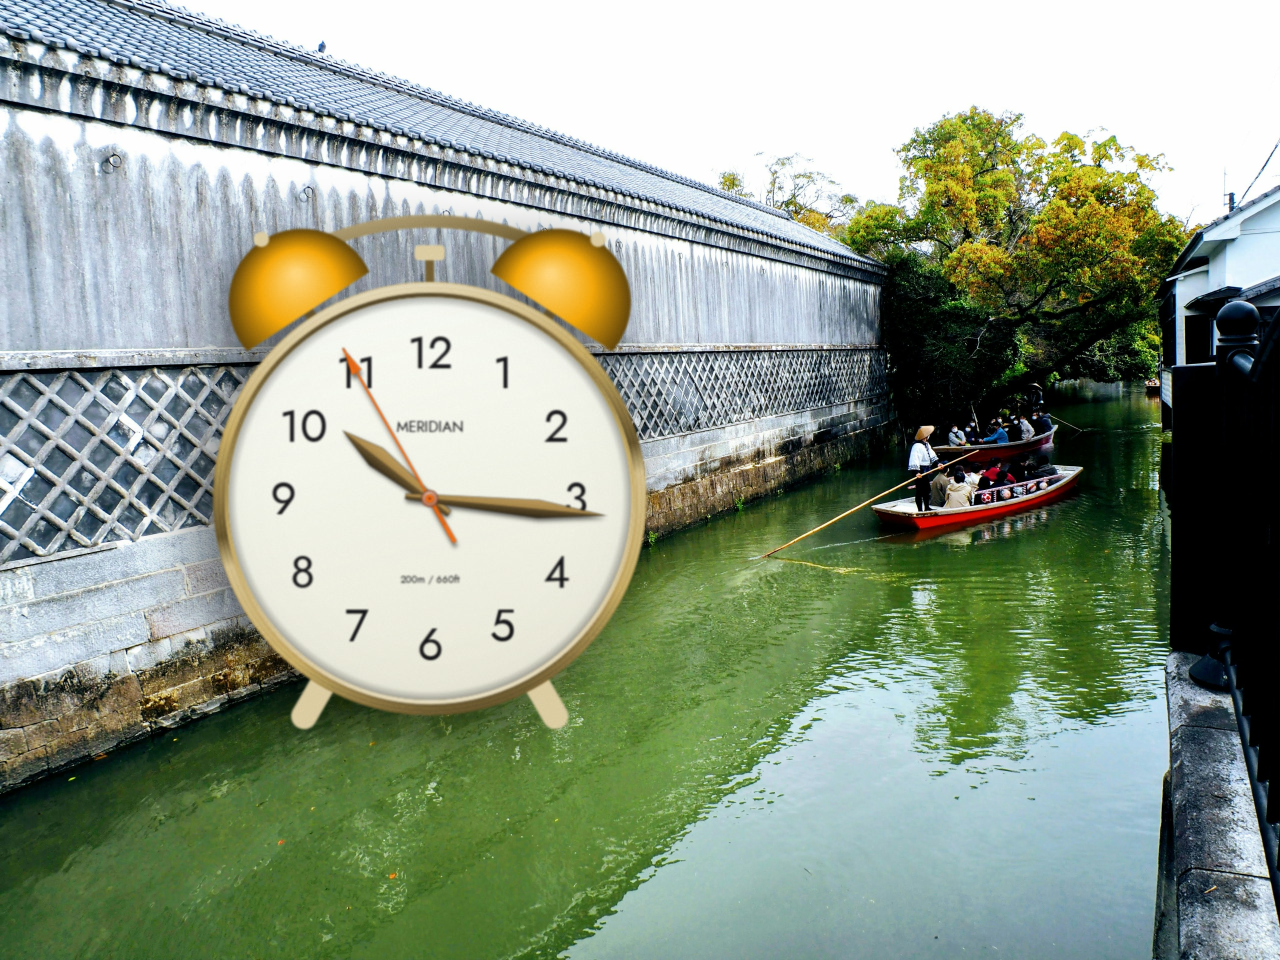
10:15:55
